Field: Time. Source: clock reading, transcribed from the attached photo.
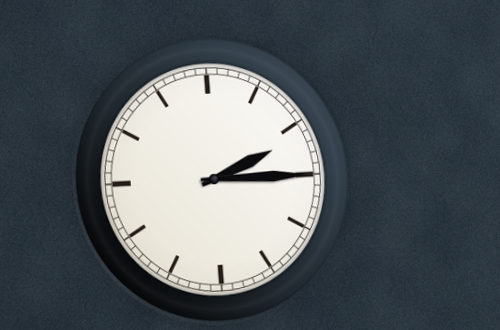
2:15
